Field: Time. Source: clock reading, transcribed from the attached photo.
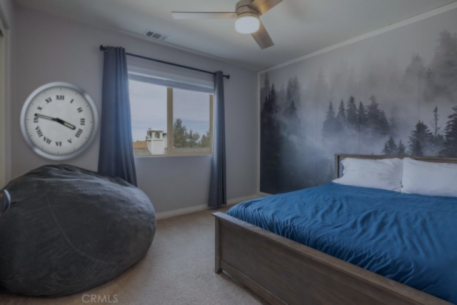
3:47
